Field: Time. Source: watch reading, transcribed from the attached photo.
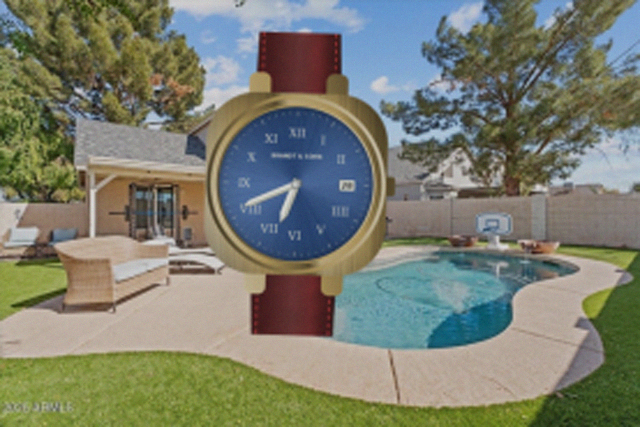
6:41
